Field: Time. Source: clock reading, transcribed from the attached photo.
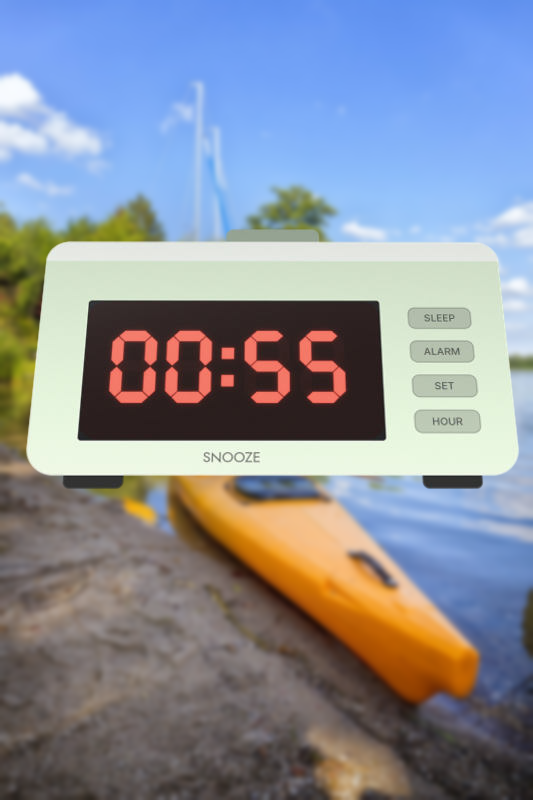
0:55
